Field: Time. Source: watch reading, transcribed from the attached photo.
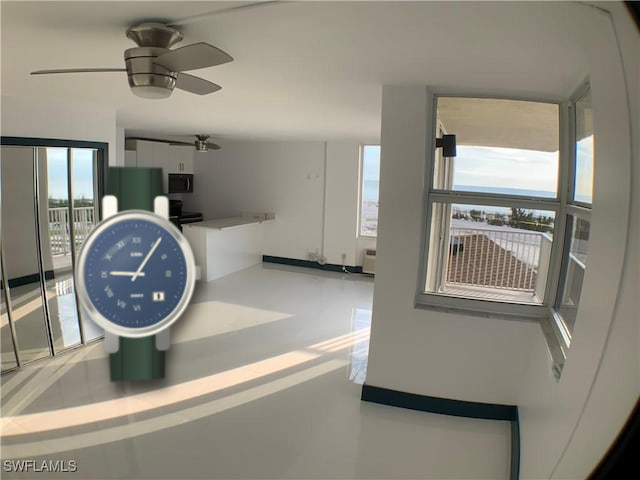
9:06
